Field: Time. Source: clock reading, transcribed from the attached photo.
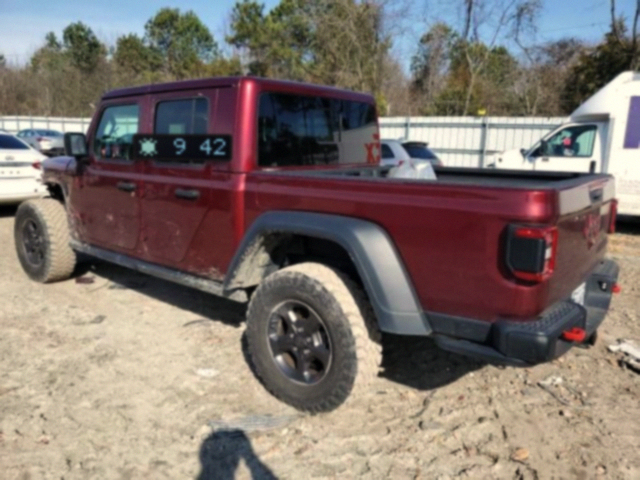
9:42
